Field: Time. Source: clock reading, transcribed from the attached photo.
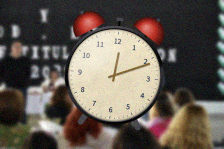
12:11
